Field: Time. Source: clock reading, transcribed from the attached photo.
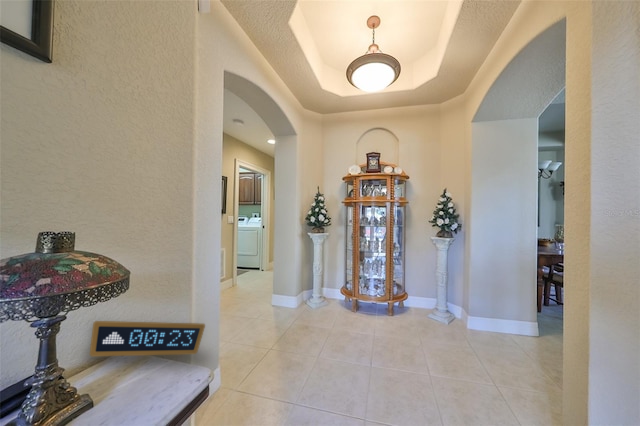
0:23
